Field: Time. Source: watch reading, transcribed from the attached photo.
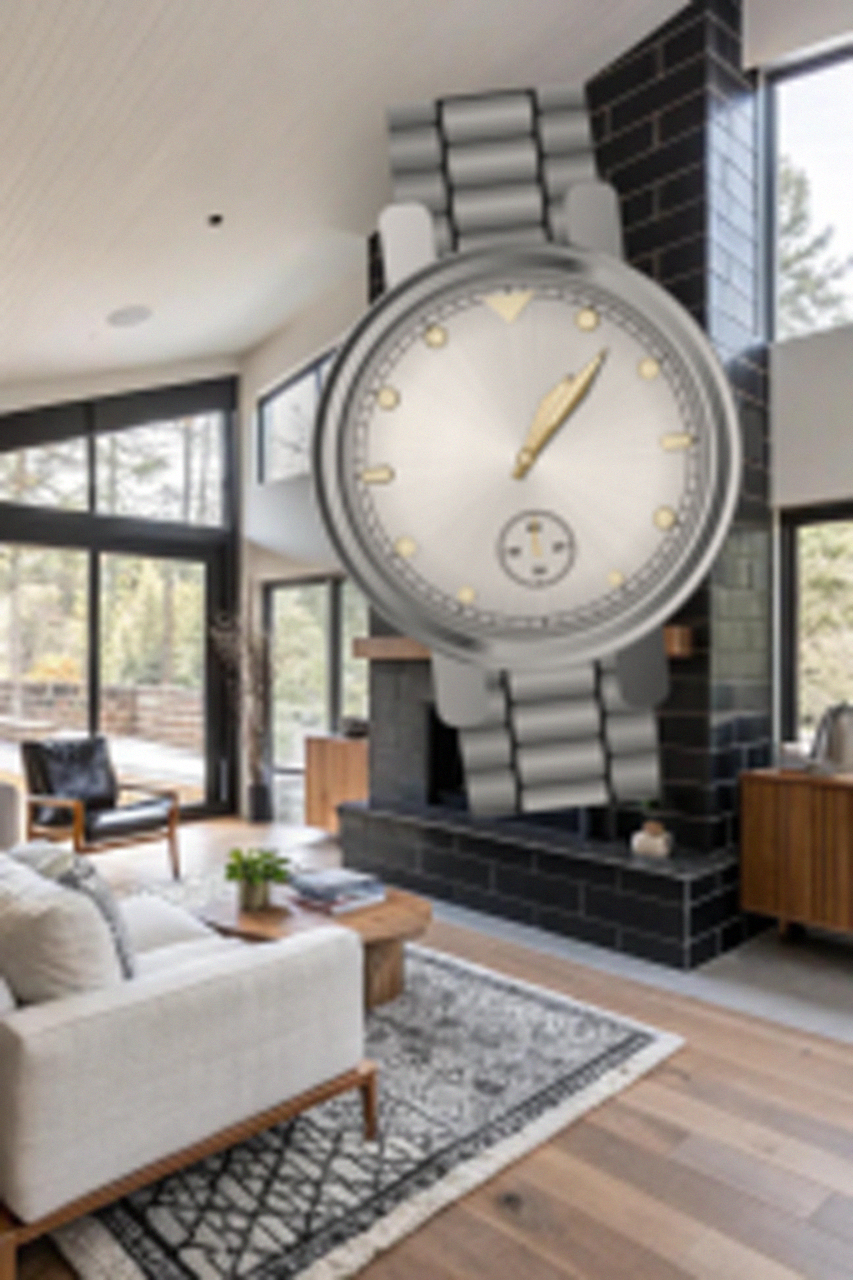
1:07
